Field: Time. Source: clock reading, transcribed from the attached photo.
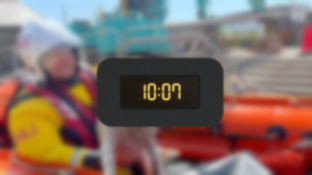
10:07
